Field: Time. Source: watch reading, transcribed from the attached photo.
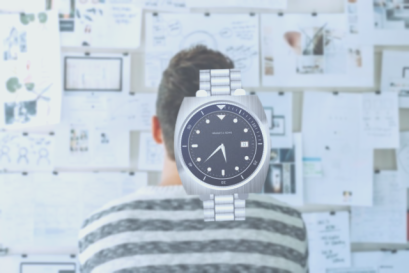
5:38
